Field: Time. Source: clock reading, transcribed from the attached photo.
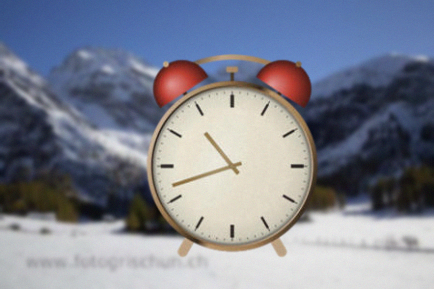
10:42
